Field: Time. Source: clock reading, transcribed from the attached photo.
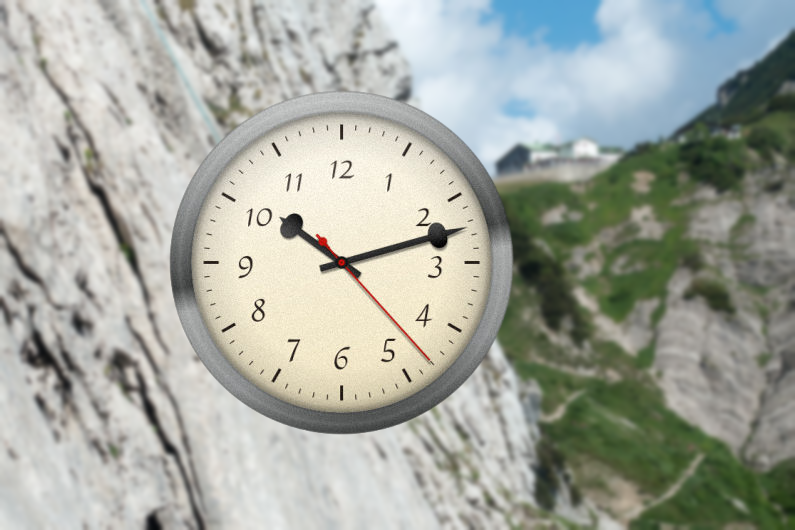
10:12:23
